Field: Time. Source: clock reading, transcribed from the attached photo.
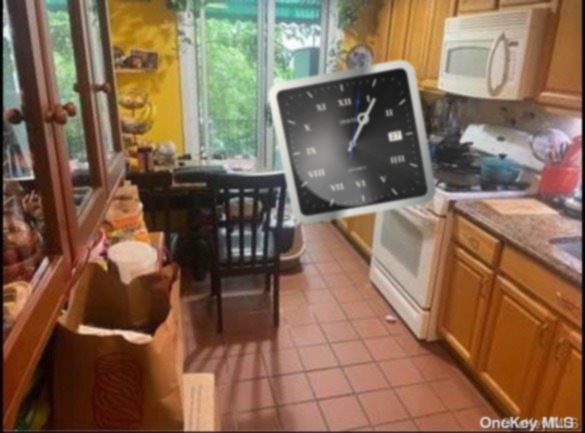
1:06:03
